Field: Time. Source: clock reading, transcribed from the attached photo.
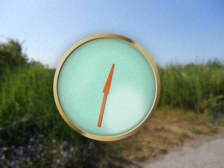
12:32
